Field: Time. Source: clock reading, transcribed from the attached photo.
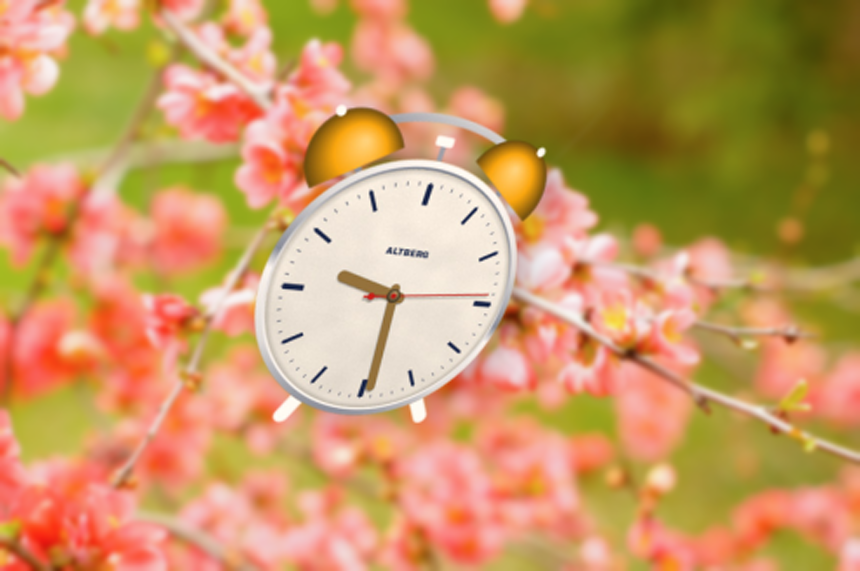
9:29:14
